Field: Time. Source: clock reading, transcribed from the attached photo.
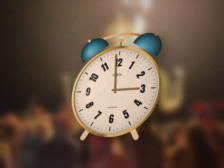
2:59
